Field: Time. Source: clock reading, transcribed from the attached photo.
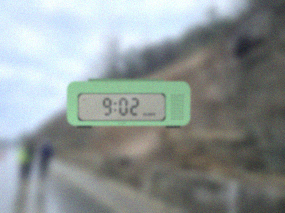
9:02
